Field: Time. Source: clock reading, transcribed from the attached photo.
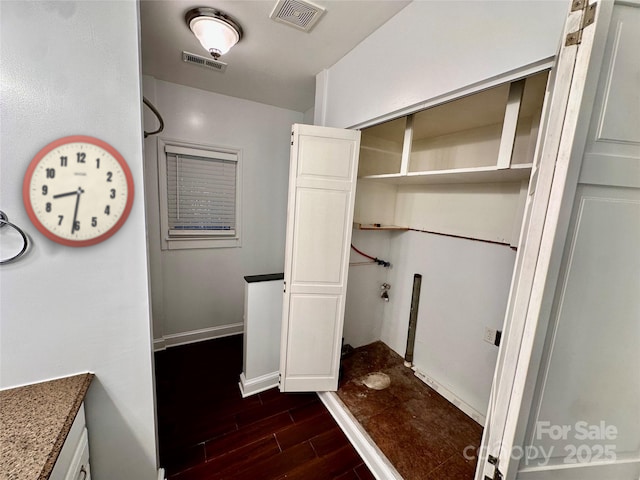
8:31
